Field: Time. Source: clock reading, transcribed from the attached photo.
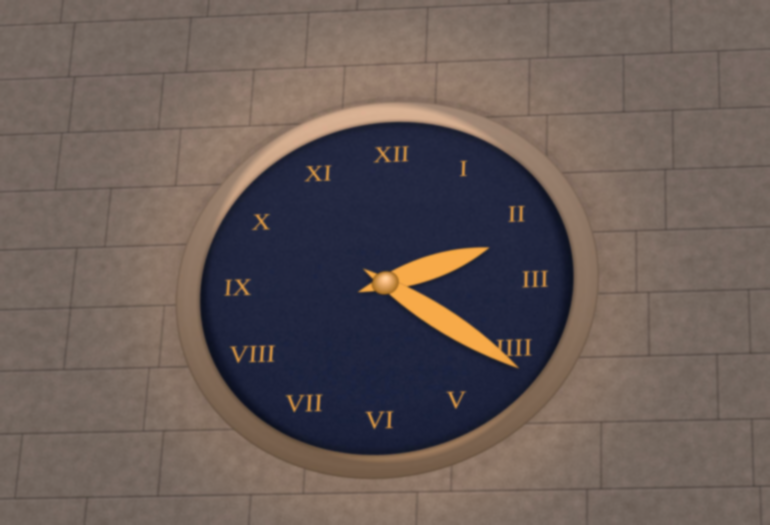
2:21
